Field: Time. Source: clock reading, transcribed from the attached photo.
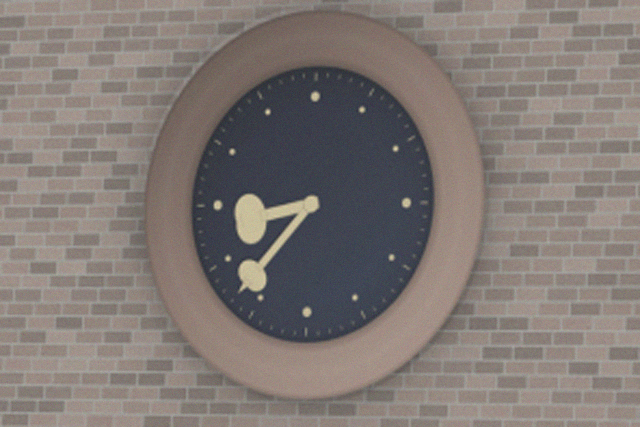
8:37
